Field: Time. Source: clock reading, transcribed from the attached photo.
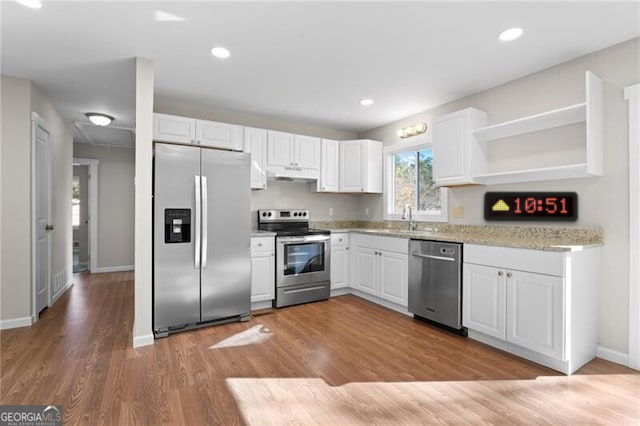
10:51
